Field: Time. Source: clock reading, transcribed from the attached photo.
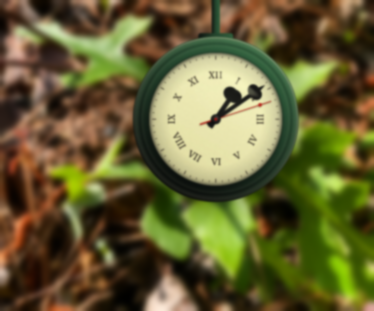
1:09:12
